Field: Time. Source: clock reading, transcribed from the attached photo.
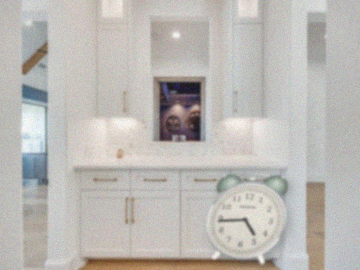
4:44
